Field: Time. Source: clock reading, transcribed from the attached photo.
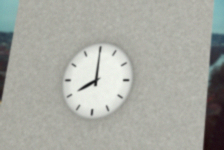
8:00
